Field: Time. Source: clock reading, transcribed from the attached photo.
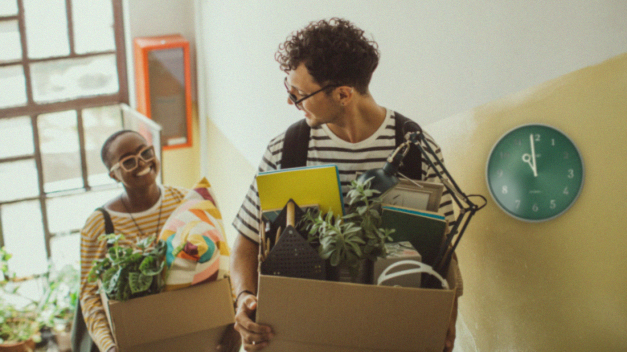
10:59
